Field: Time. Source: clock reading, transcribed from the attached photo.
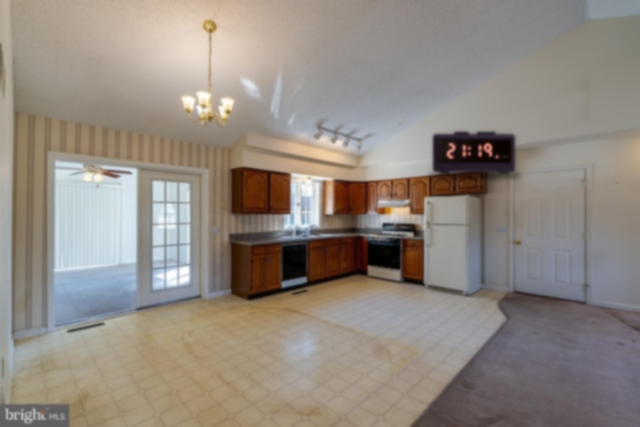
21:19
